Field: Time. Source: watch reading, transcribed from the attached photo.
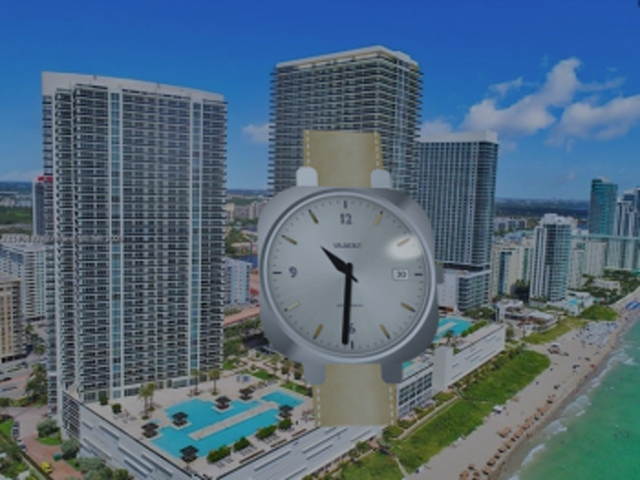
10:31
